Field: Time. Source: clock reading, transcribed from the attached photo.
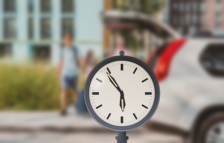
5:54
